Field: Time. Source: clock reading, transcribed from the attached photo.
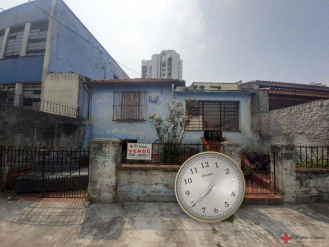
7:40
